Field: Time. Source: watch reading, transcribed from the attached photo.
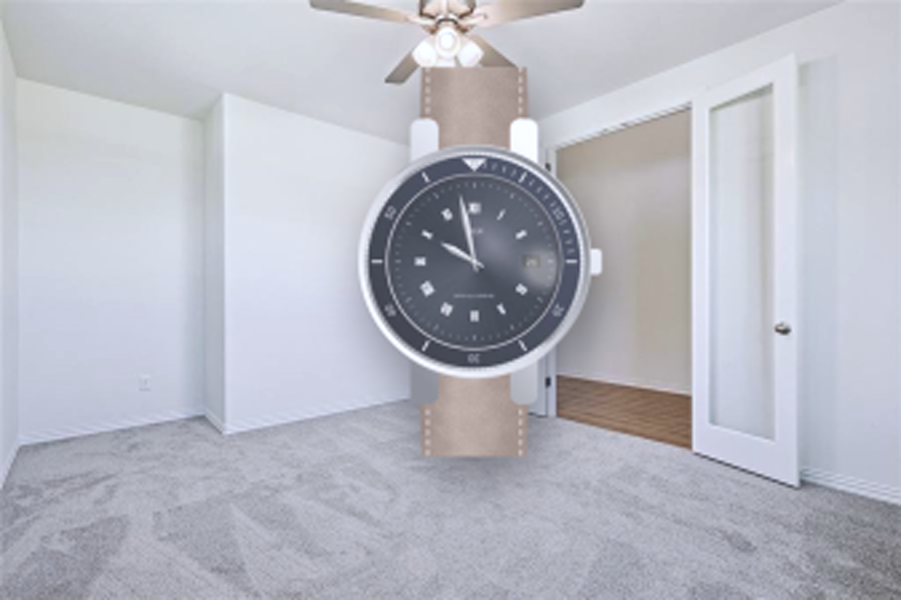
9:58
